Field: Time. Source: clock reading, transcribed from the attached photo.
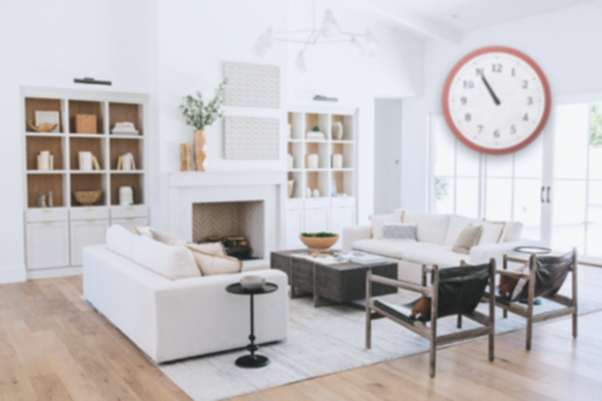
10:55
